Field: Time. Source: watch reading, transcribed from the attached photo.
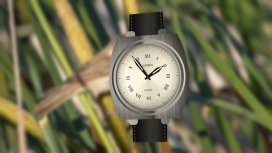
1:54
